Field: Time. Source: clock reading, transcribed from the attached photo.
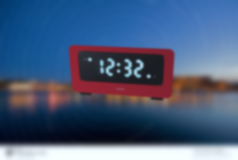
12:32
